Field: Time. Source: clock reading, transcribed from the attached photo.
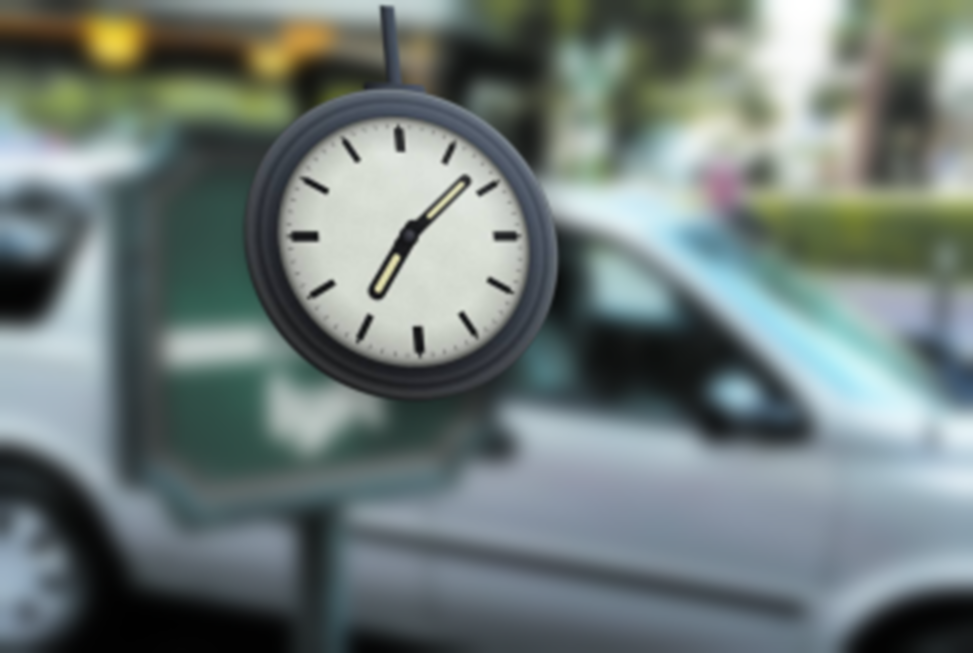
7:08
